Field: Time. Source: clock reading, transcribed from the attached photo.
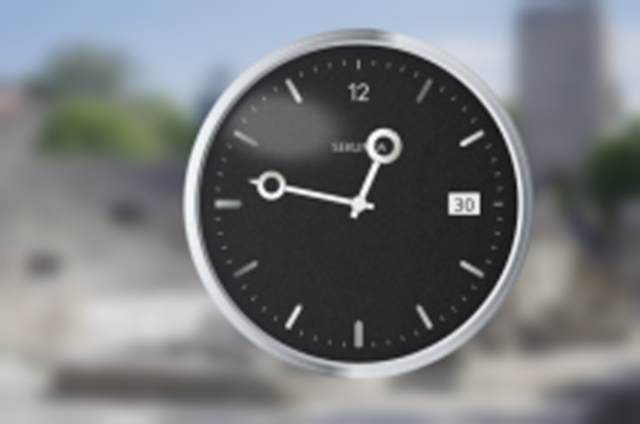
12:47
